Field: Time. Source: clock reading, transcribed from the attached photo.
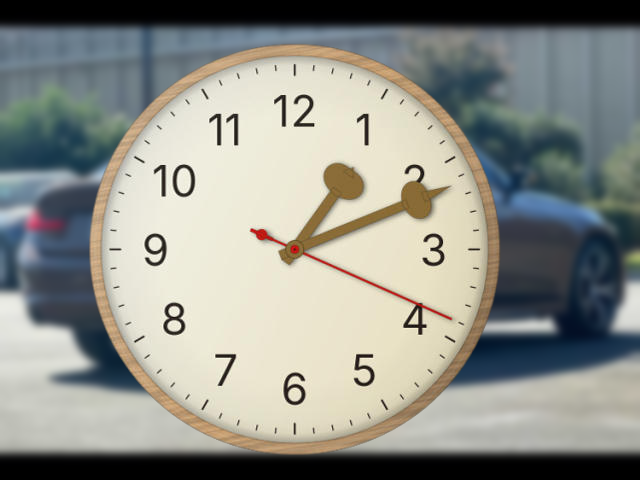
1:11:19
